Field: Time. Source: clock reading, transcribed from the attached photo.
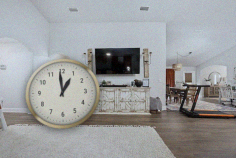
12:59
